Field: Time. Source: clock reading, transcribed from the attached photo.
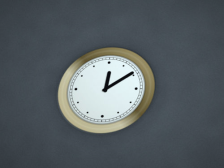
12:09
